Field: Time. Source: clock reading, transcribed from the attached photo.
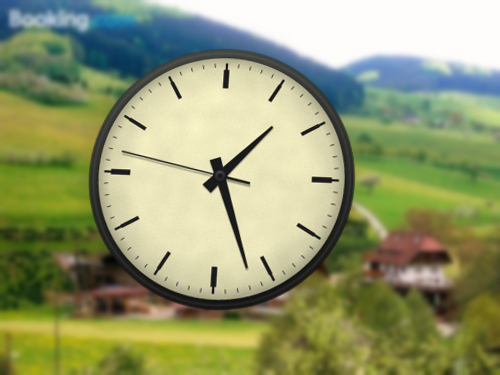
1:26:47
